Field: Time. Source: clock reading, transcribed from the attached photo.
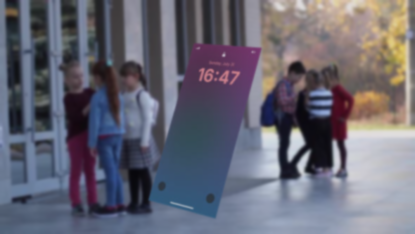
16:47
